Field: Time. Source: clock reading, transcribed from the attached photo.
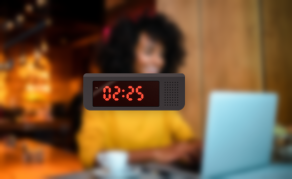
2:25
